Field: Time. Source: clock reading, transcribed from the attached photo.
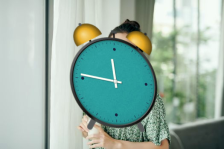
11:46
